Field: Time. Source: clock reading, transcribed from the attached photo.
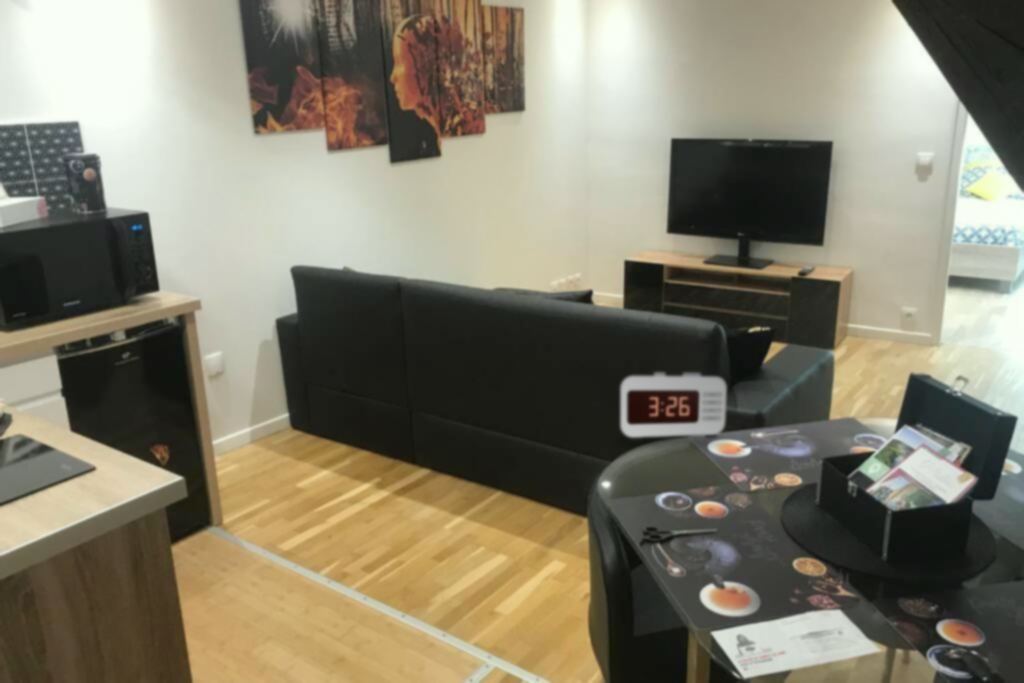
3:26
